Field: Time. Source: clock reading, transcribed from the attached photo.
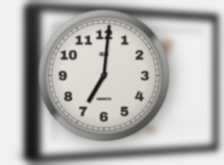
7:01
